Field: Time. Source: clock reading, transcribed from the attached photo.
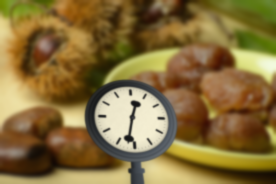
12:32
